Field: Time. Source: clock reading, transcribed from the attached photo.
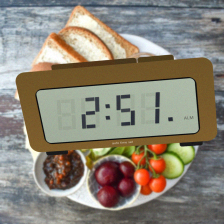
2:51
